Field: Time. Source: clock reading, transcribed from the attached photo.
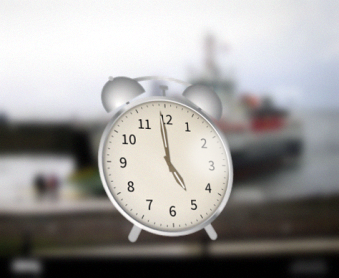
4:59
